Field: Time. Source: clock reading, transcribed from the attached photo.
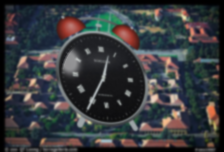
12:35
